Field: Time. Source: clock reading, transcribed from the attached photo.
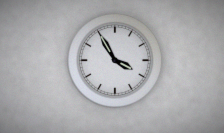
3:55
